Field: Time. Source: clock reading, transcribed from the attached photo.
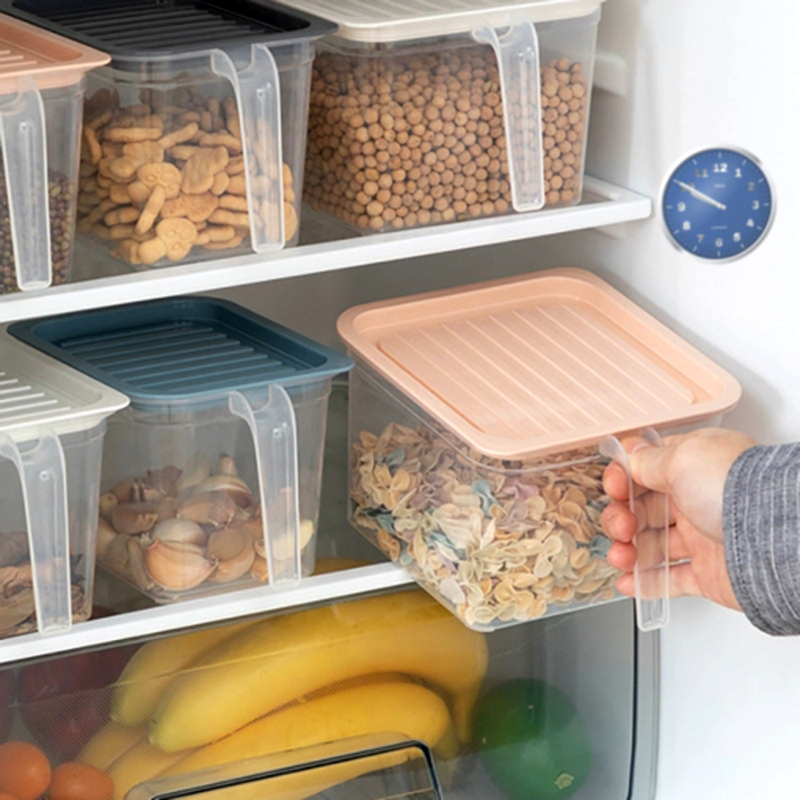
9:50
